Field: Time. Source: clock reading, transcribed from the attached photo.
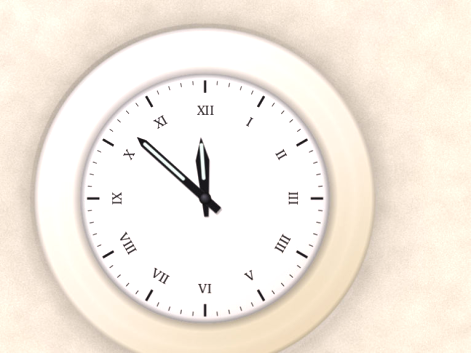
11:52
